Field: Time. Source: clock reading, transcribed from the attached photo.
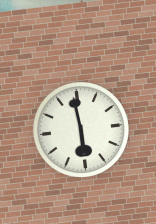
5:59
